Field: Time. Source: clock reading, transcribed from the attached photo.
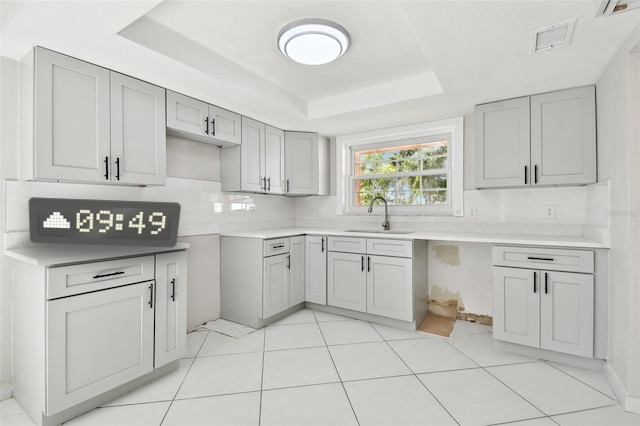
9:49
